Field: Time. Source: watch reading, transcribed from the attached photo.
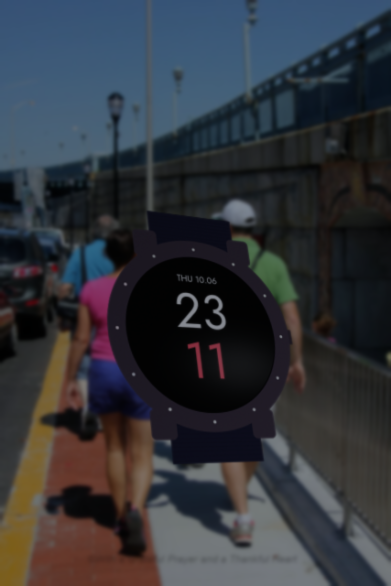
23:11
